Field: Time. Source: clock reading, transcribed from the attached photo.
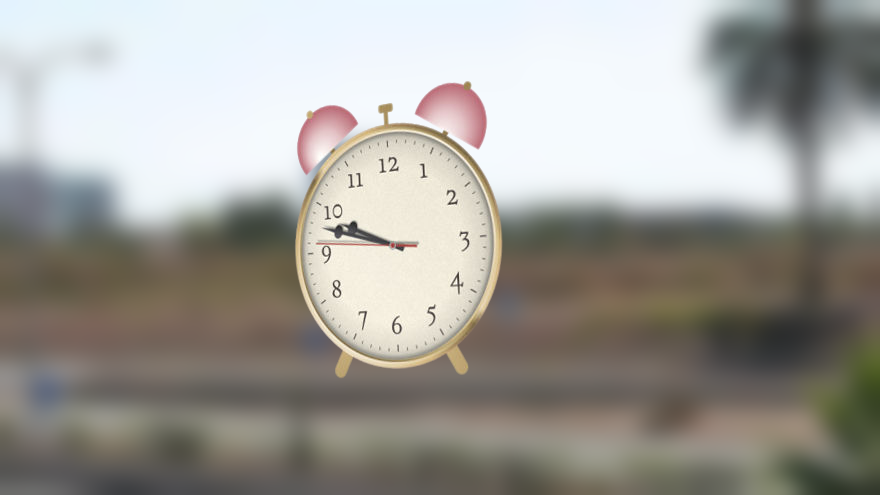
9:47:46
